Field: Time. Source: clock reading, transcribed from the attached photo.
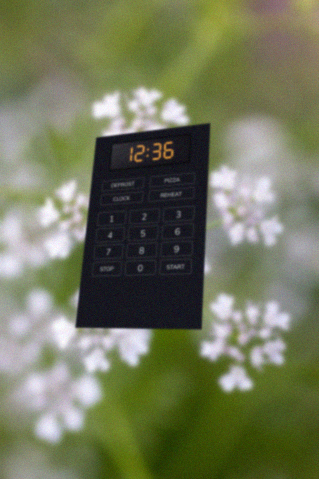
12:36
